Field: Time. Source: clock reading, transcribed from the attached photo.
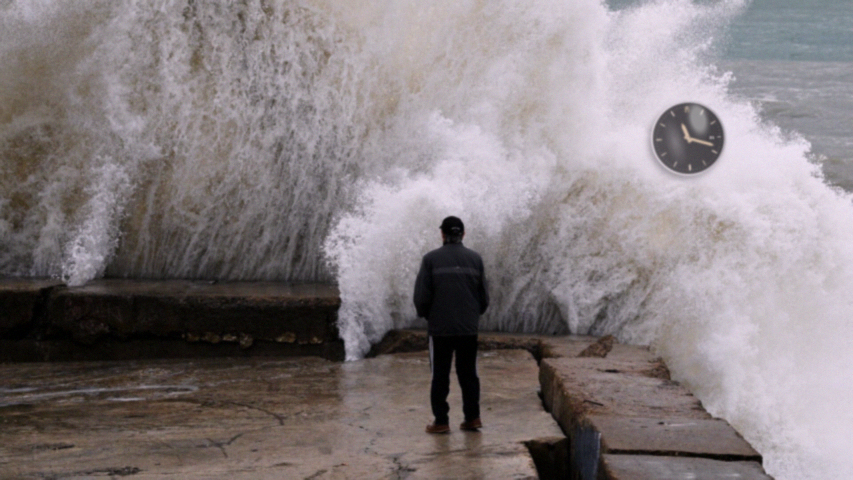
11:18
